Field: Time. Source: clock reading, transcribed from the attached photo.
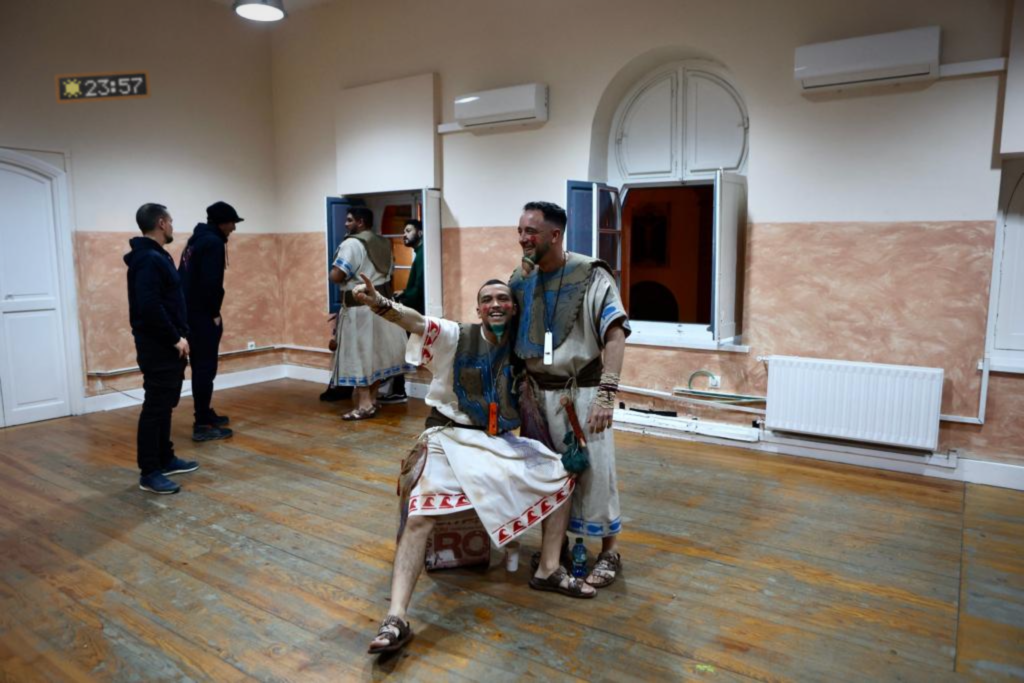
23:57
